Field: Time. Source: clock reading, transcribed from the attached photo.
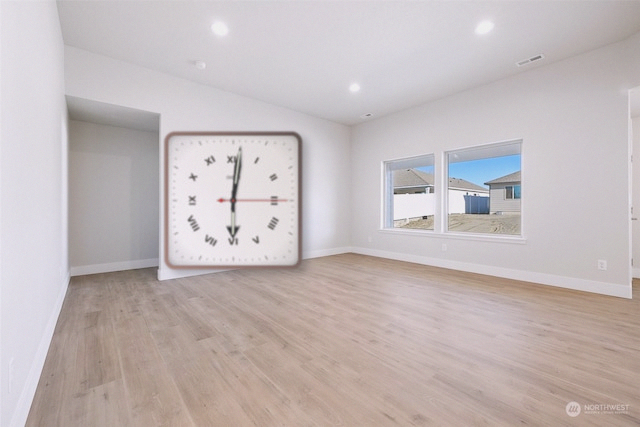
6:01:15
